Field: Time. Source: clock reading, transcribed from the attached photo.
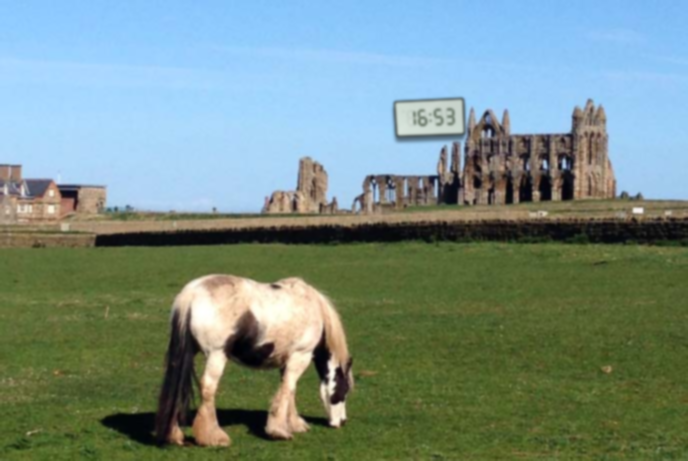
16:53
